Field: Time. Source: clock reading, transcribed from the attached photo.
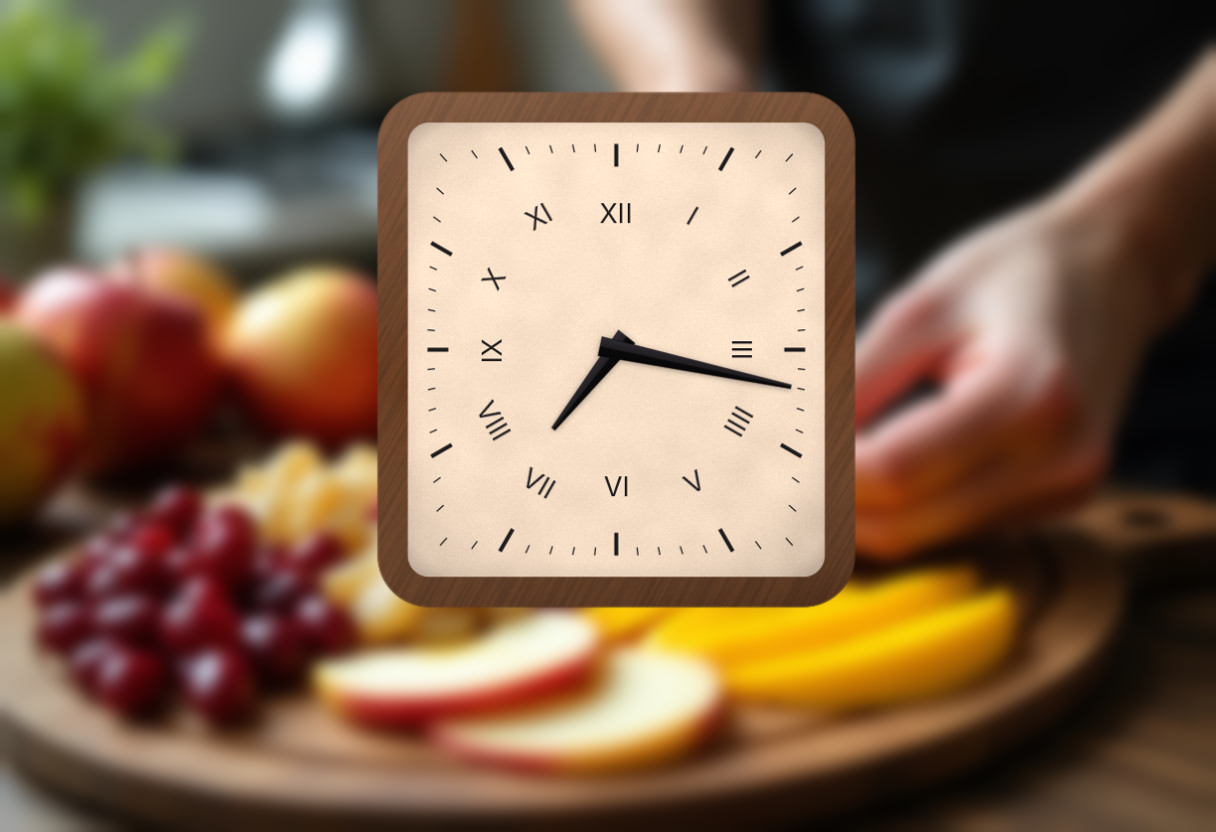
7:17
